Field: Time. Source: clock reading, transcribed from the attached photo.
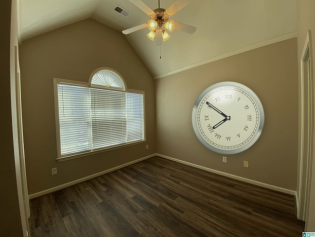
7:51
